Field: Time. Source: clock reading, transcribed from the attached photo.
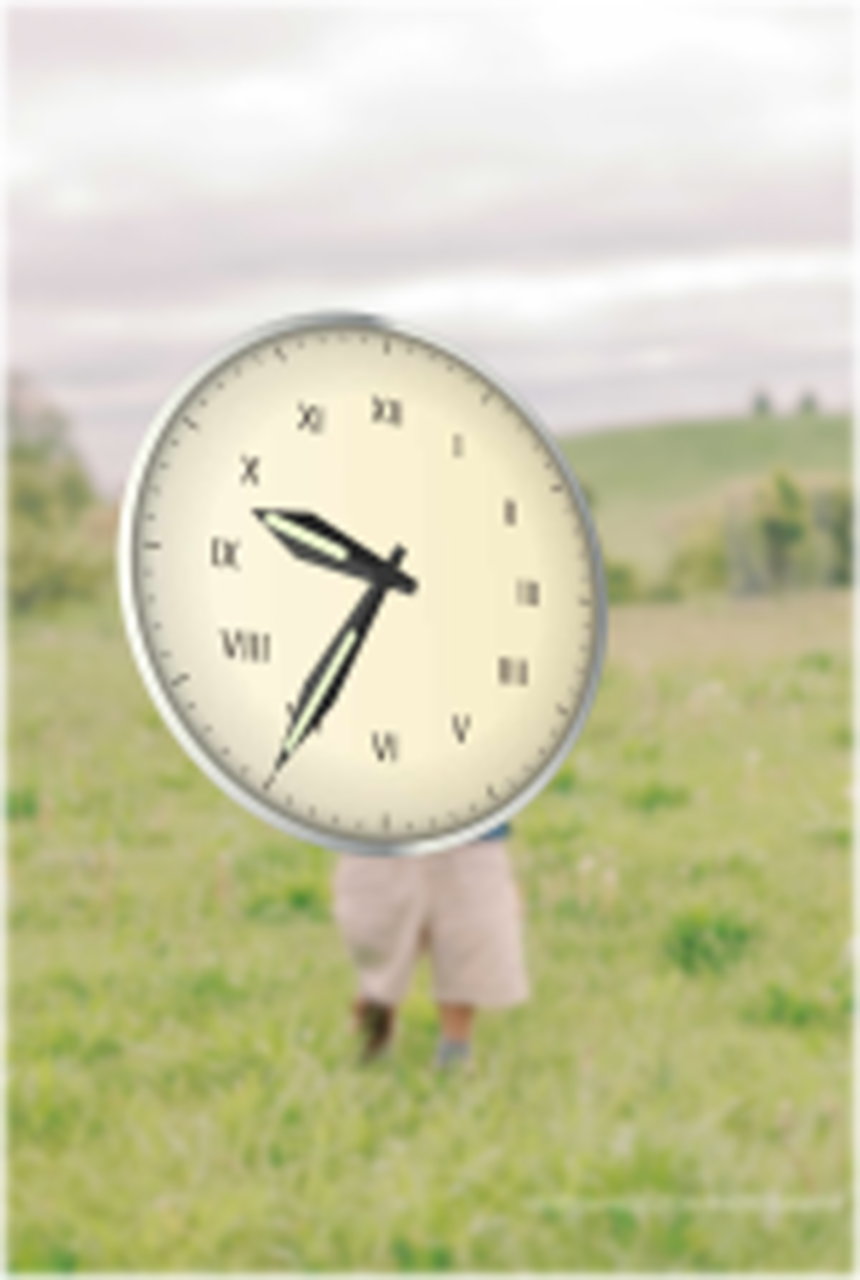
9:35
